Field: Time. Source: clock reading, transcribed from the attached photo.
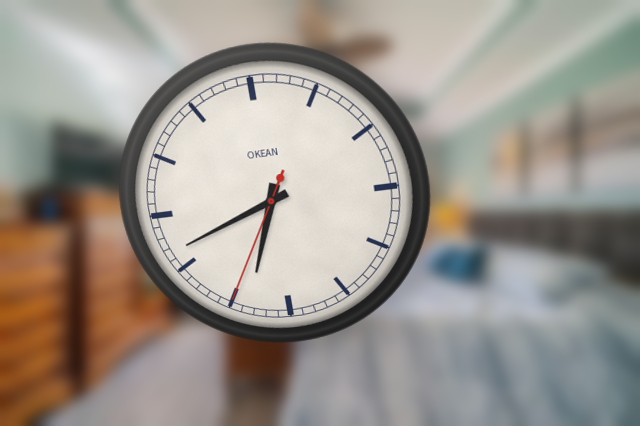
6:41:35
